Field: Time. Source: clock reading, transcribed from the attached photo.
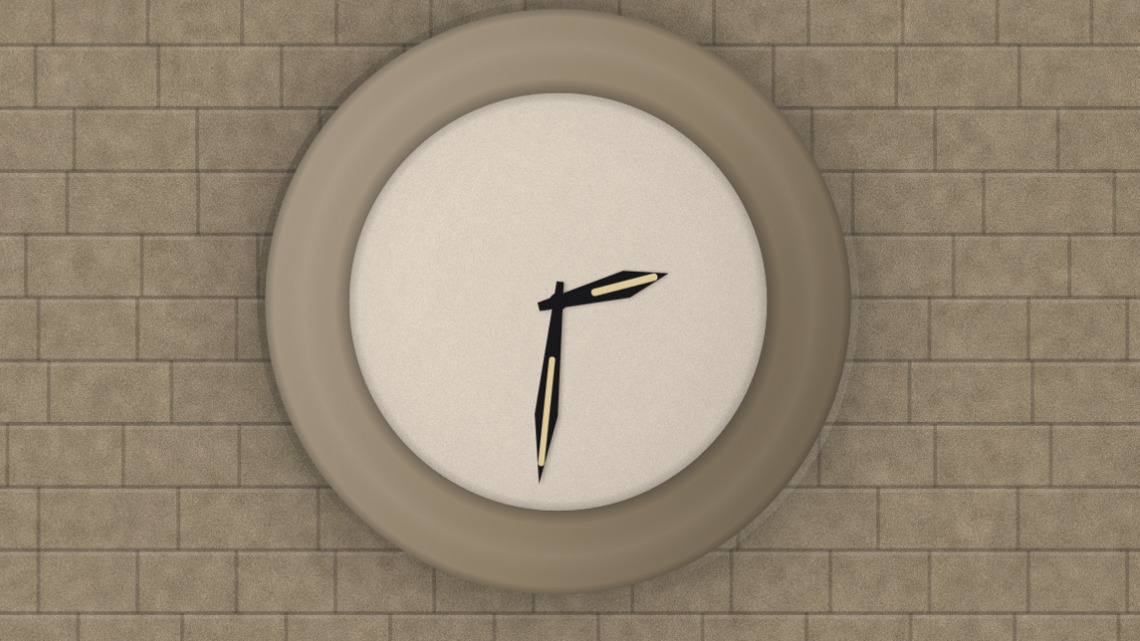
2:31
